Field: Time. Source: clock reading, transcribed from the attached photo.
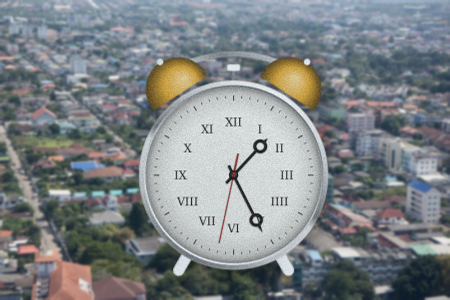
1:25:32
